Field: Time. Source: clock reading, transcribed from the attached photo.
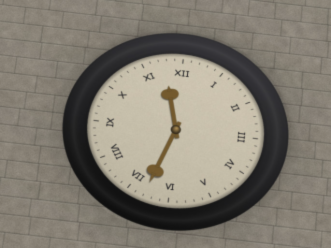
11:33
